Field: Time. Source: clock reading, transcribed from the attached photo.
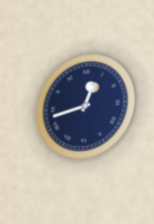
12:43
